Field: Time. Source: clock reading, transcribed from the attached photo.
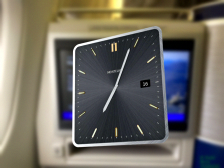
7:04
